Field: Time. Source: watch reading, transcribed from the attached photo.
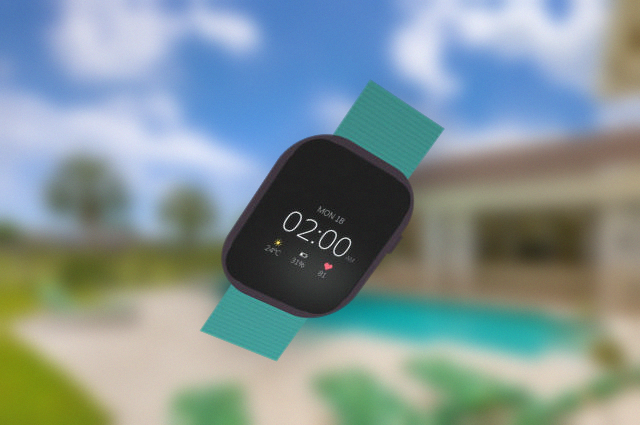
2:00
